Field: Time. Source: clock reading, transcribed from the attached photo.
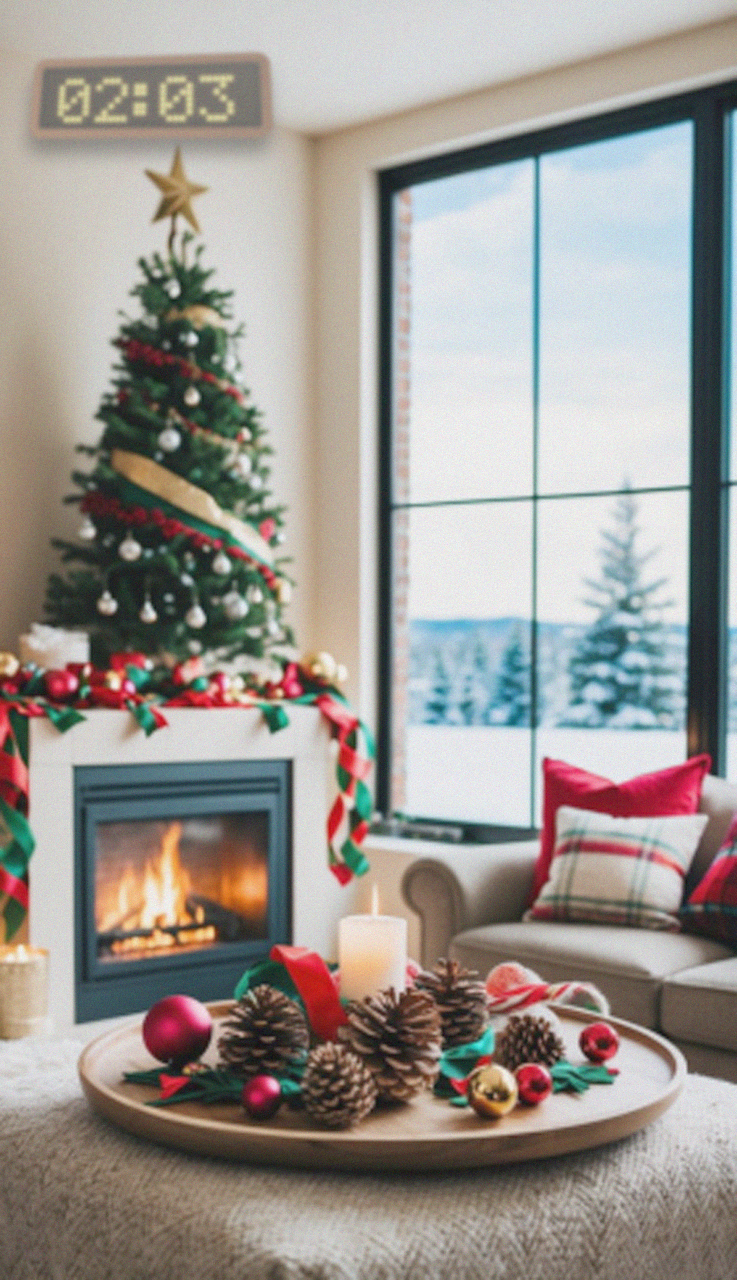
2:03
